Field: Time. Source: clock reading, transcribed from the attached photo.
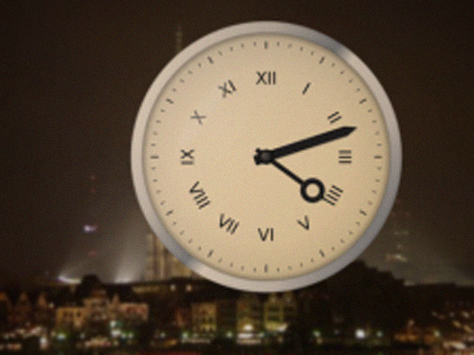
4:12
